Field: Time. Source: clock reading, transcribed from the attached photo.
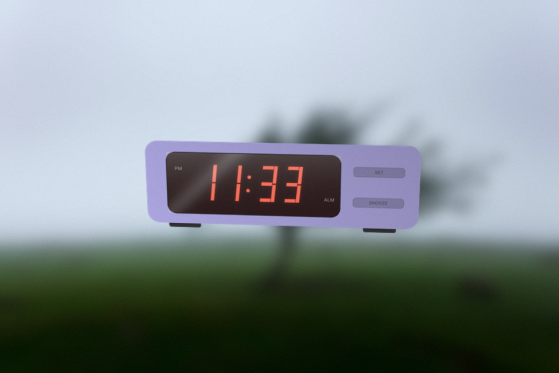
11:33
